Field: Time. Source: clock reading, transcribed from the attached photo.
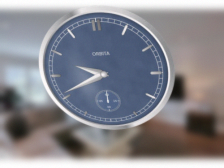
9:41
